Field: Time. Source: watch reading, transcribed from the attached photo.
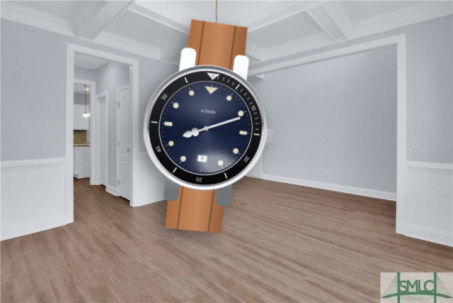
8:11
